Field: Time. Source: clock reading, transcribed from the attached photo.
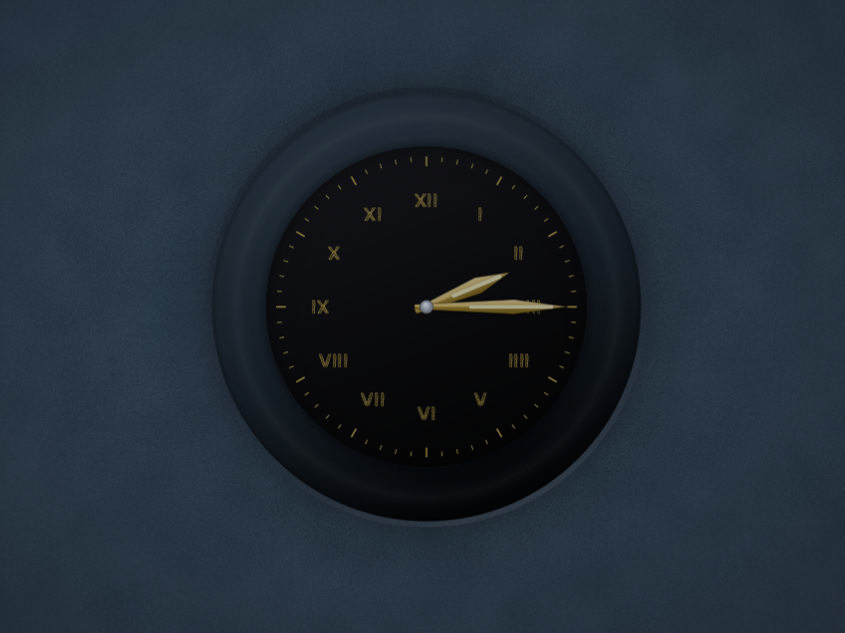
2:15
